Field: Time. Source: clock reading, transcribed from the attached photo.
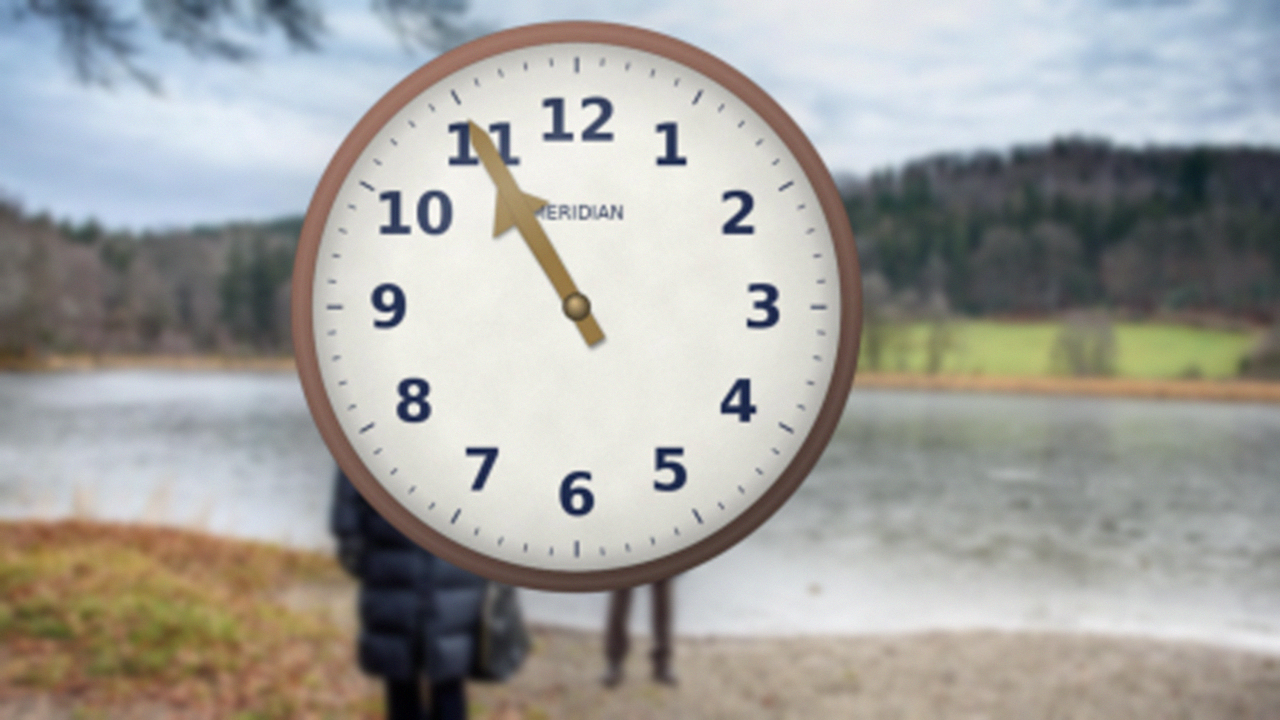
10:55
